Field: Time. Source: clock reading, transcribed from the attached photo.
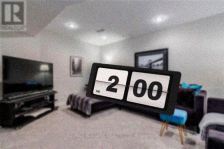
2:00
